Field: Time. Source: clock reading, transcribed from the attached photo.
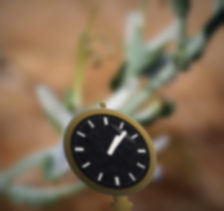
1:07
